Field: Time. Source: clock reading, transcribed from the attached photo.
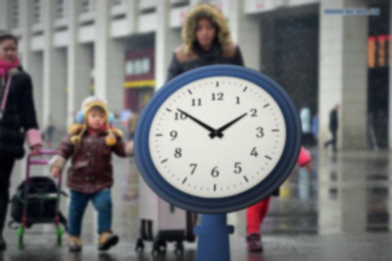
1:51
